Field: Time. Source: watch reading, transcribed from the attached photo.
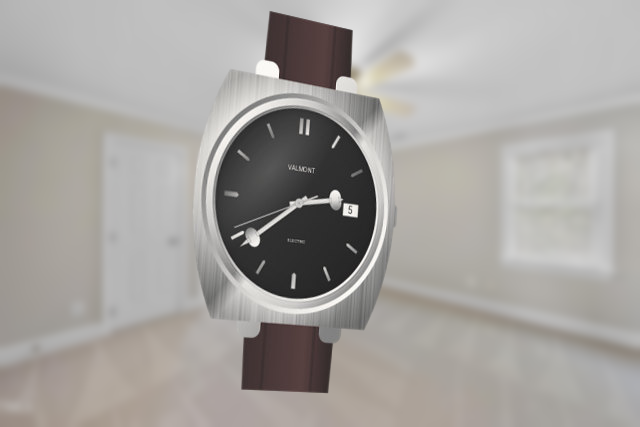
2:38:41
